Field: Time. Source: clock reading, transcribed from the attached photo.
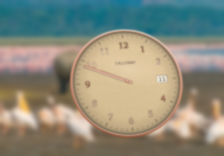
9:49
